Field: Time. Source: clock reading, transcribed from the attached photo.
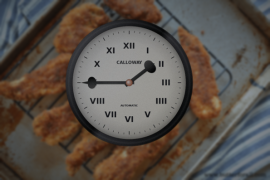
1:45
